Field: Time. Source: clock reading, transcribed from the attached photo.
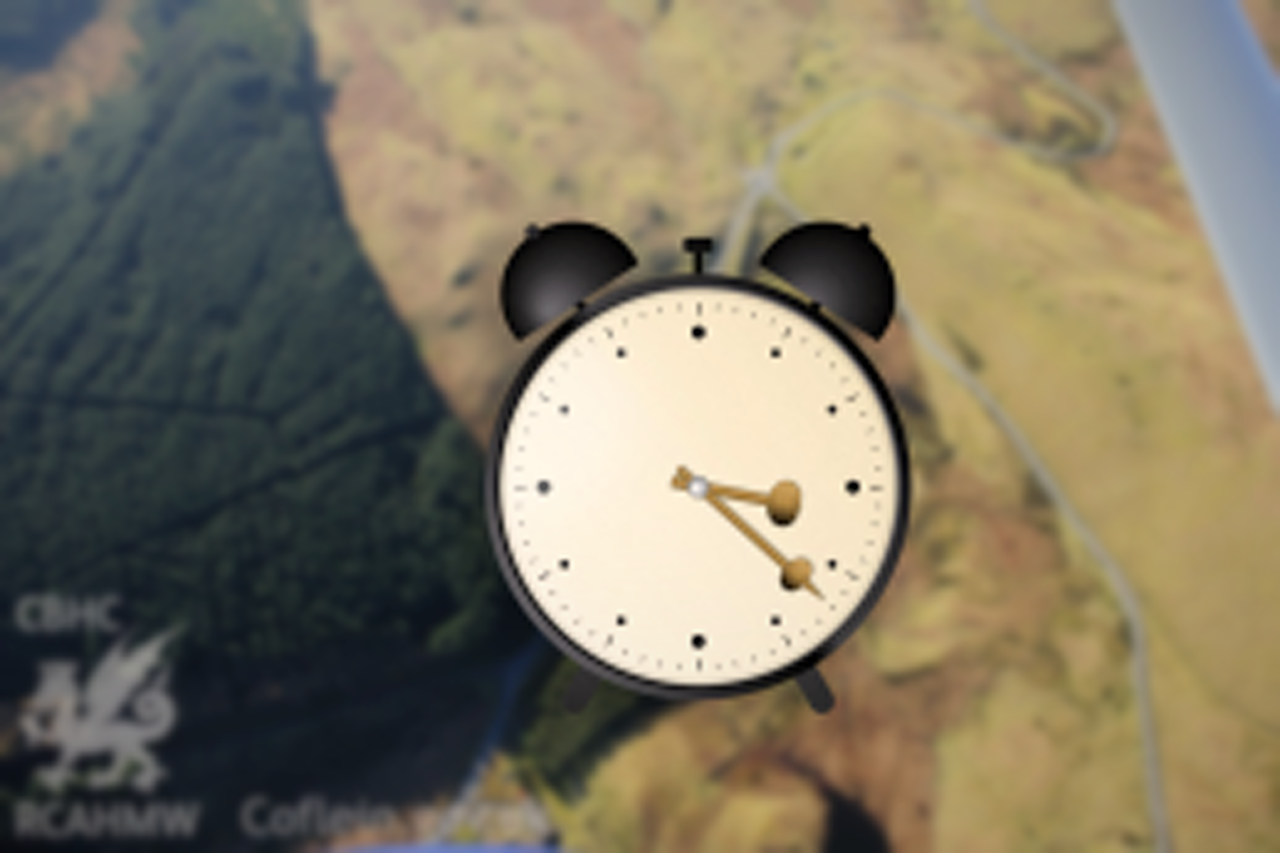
3:22
